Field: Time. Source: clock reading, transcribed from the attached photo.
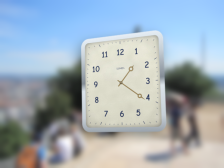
1:21
